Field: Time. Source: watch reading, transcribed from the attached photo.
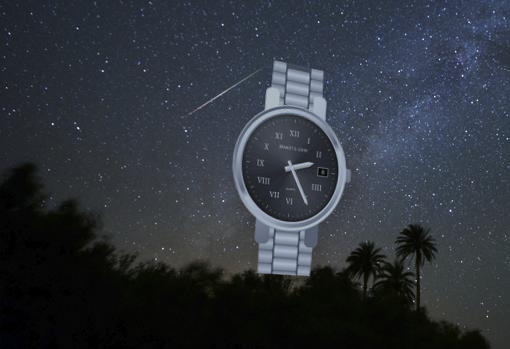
2:25
